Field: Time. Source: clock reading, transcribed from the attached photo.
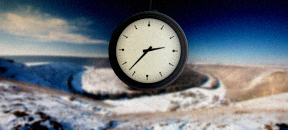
2:37
